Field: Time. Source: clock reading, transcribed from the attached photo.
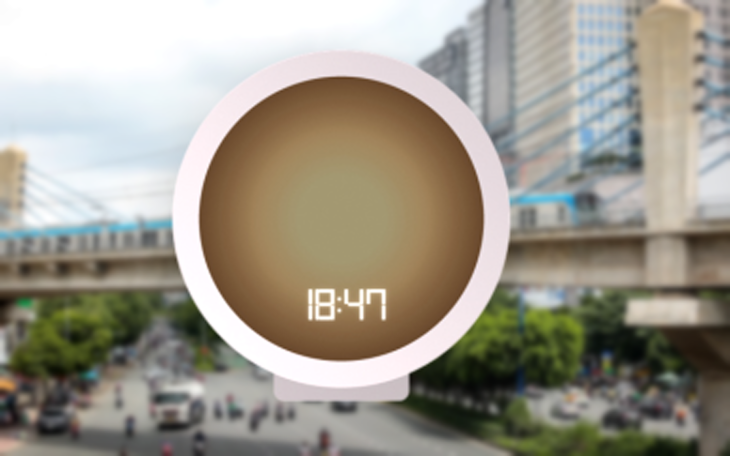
18:47
